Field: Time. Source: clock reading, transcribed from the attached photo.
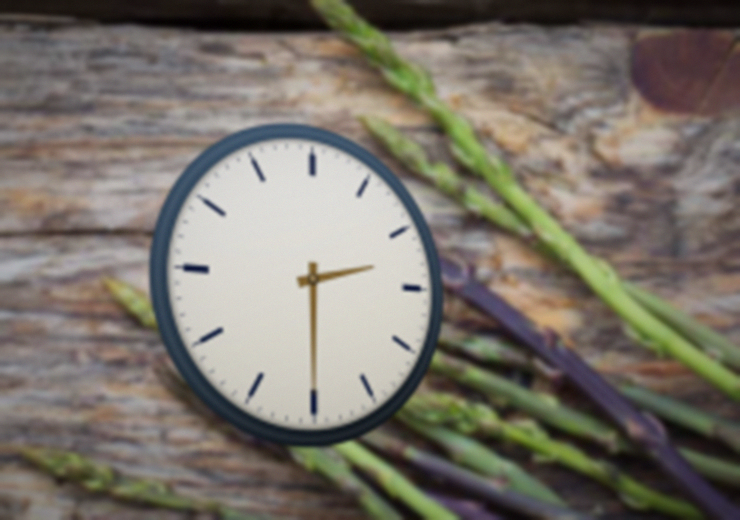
2:30
